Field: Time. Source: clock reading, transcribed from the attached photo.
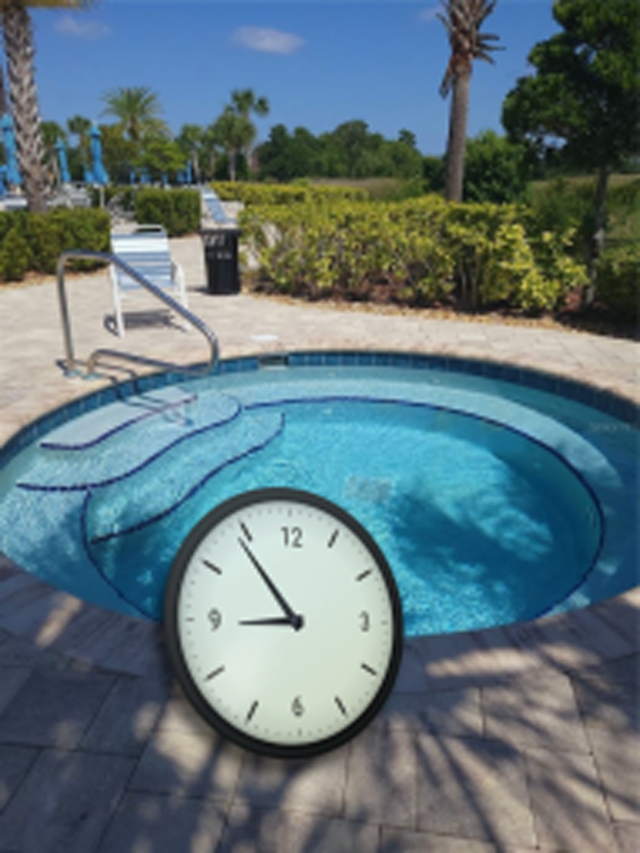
8:54
